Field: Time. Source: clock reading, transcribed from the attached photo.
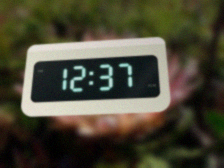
12:37
